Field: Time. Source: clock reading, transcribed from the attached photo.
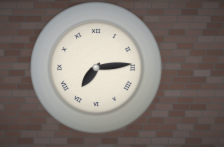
7:14
